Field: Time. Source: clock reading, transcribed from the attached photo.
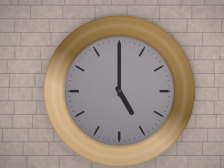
5:00
